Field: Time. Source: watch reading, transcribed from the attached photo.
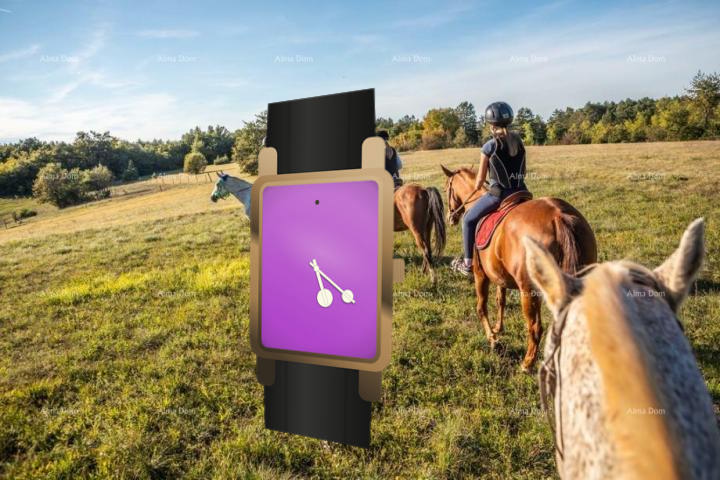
5:21
